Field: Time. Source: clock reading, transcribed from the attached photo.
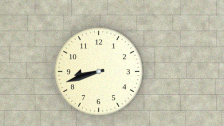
8:42
